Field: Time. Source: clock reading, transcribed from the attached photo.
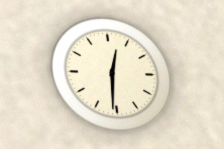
12:31
